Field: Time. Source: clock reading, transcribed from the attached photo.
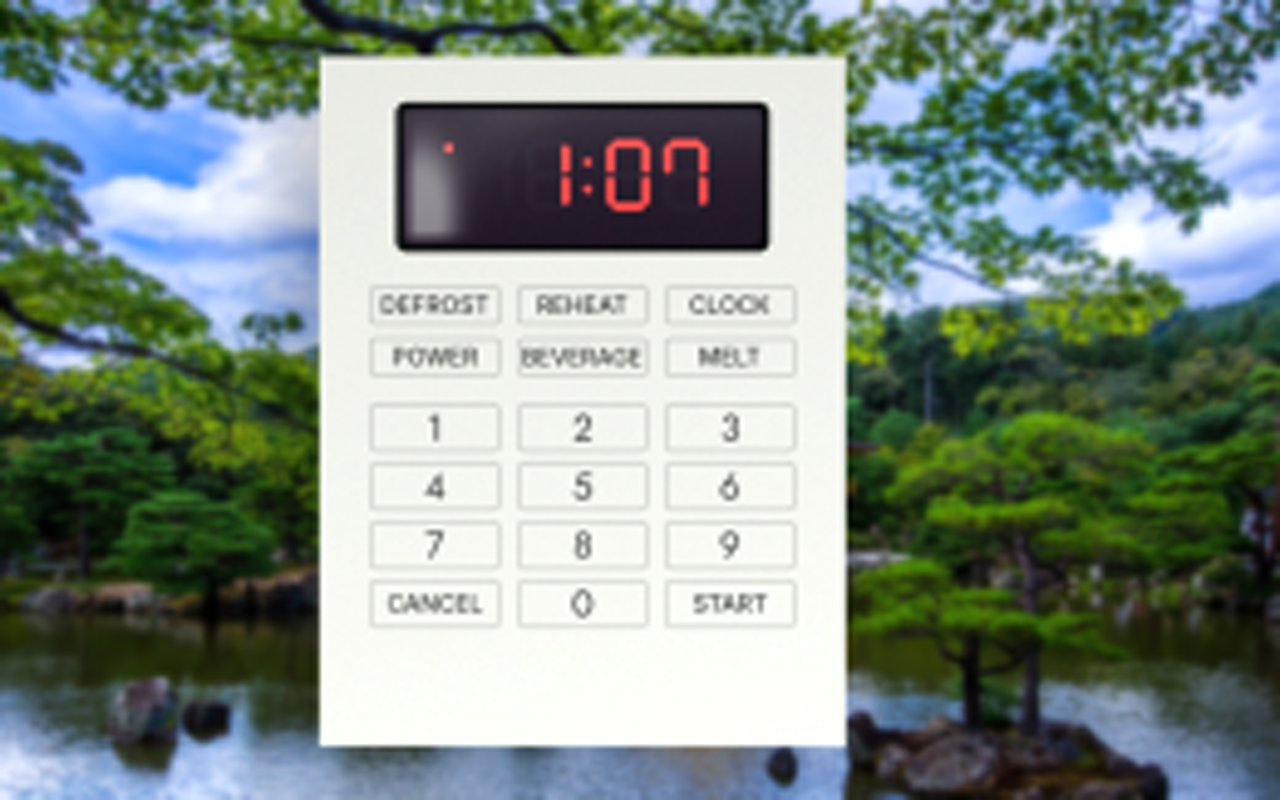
1:07
